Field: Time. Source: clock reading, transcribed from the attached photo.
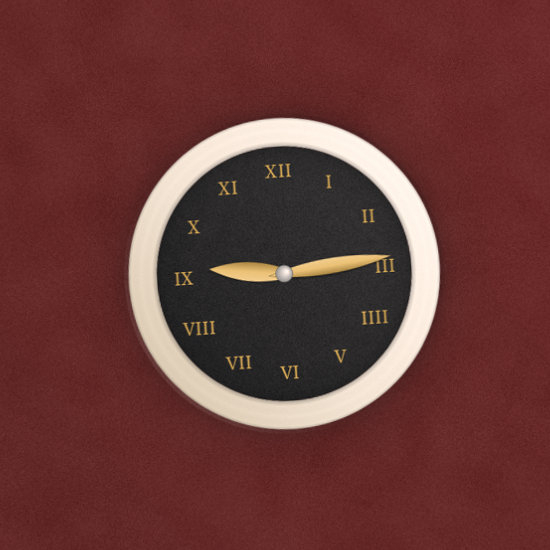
9:14
